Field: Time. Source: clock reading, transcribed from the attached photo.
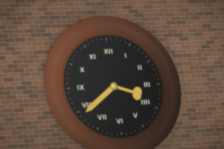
3:39
